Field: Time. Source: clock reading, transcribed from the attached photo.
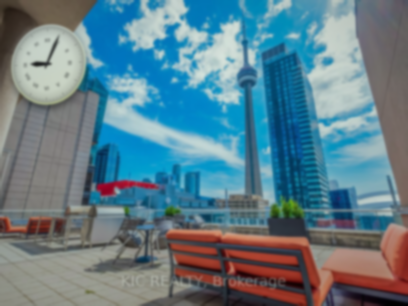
9:04
